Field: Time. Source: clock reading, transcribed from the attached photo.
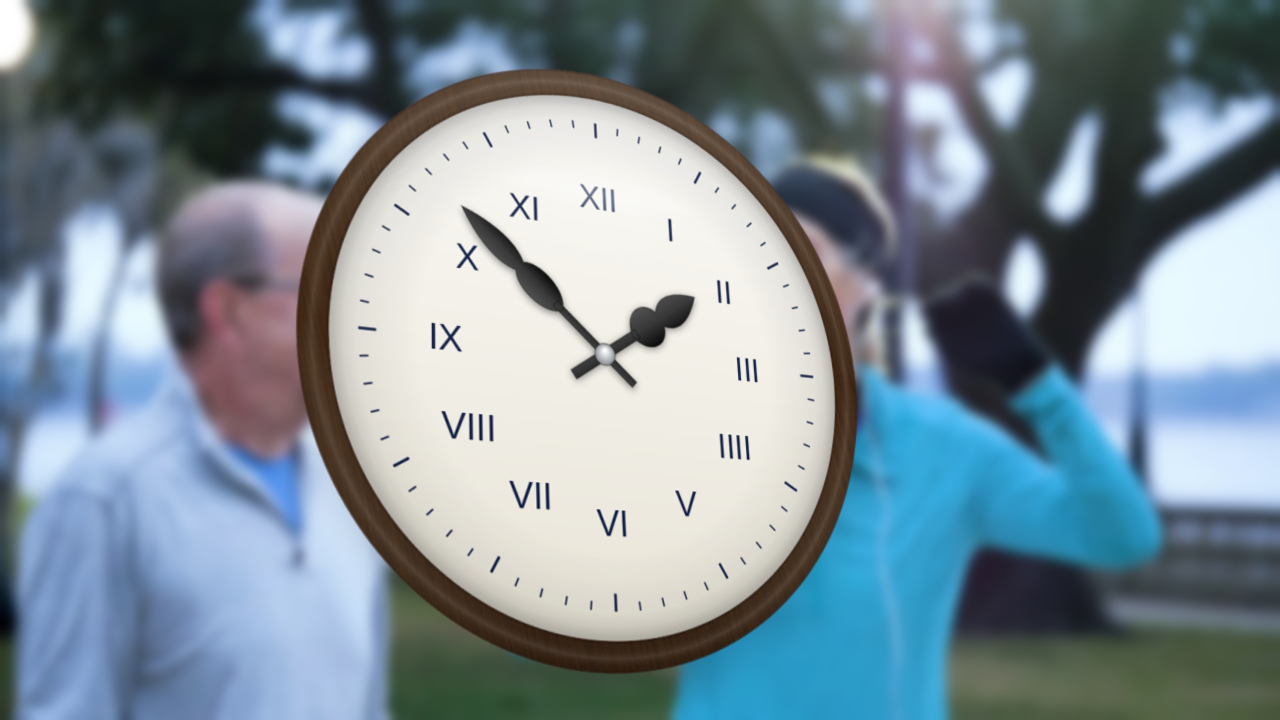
1:52
